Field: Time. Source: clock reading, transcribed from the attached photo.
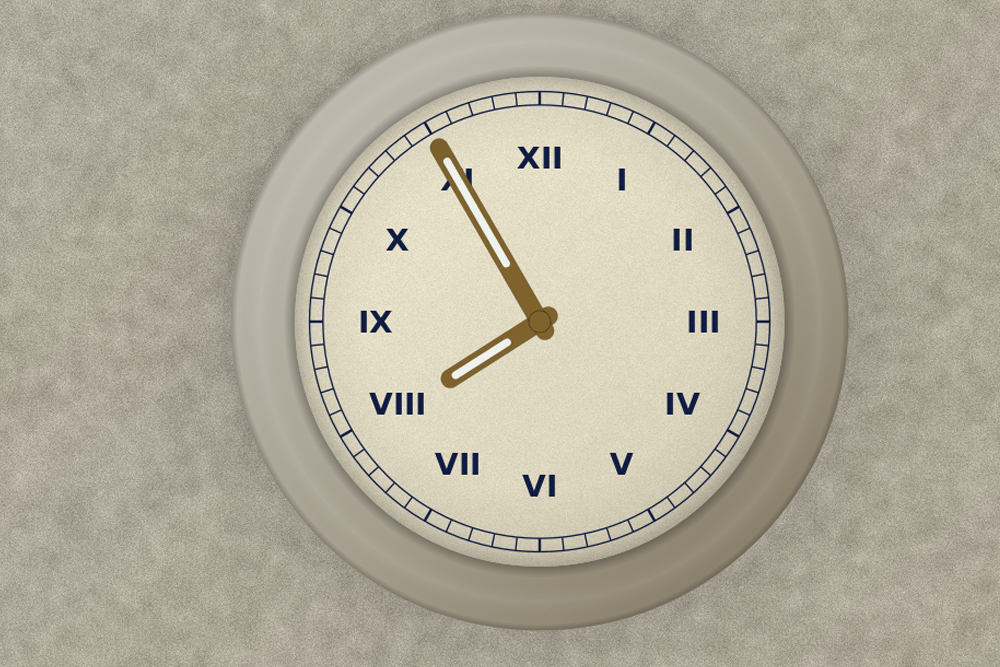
7:55
